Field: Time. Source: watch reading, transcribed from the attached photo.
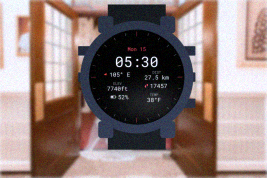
5:30
